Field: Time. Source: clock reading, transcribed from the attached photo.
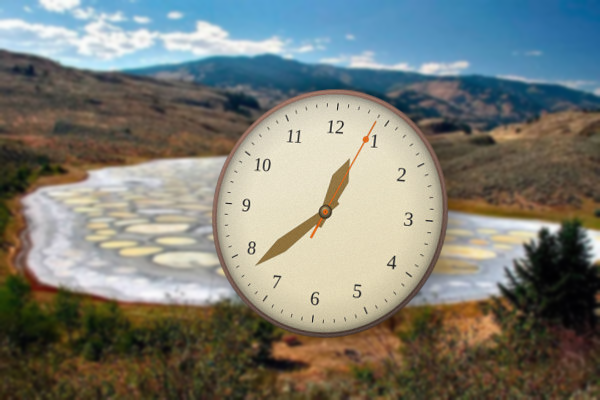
12:38:04
